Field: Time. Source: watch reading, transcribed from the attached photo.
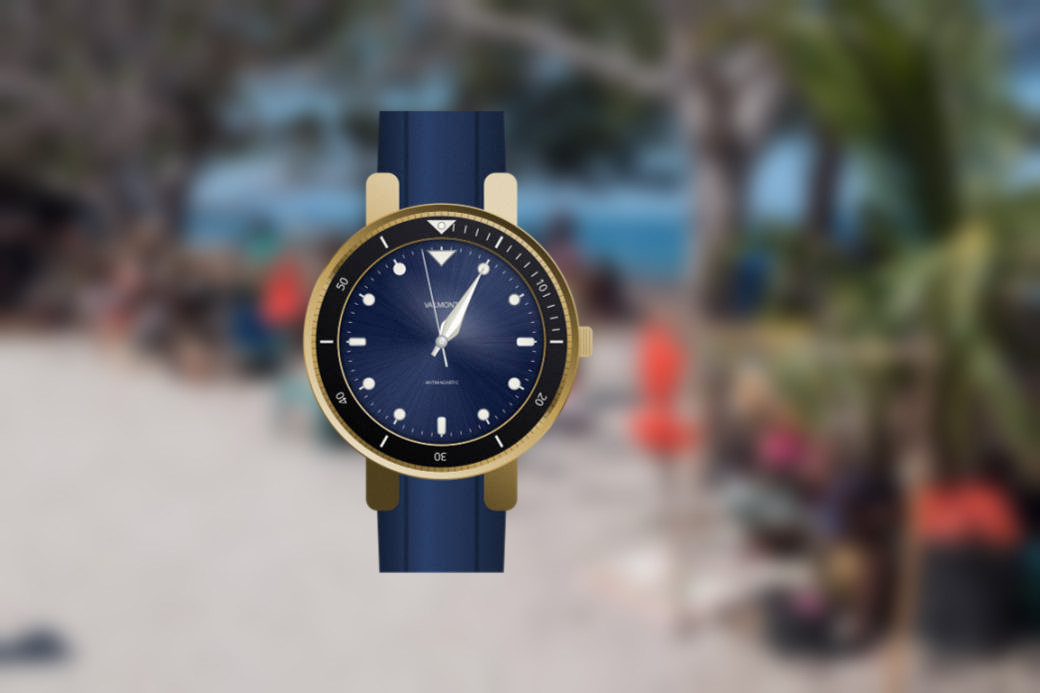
1:04:58
